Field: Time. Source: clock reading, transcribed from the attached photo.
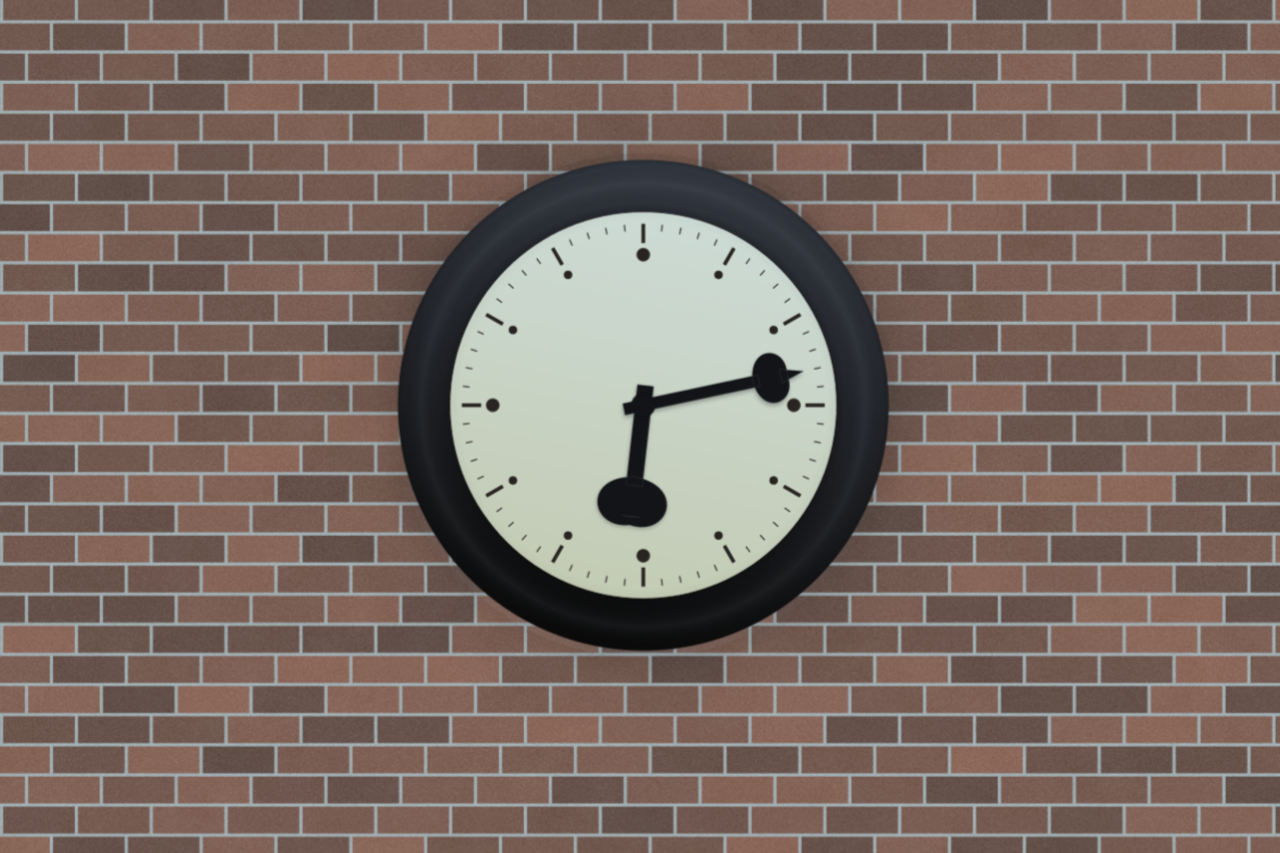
6:13
